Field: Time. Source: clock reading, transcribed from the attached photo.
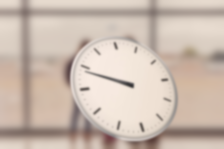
9:49
